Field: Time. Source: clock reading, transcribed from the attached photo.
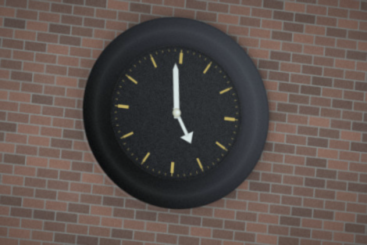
4:59
